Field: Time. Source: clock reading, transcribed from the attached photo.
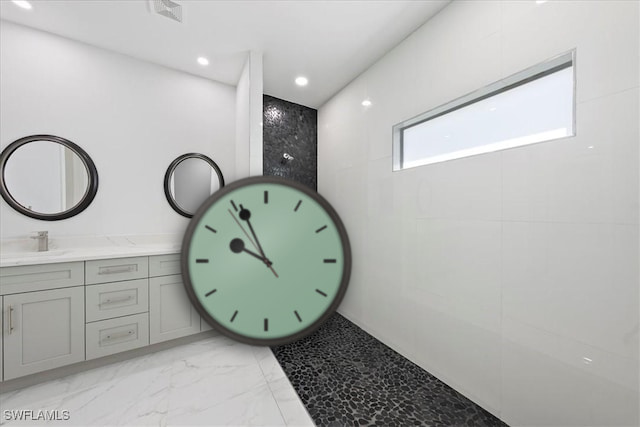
9:55:54
